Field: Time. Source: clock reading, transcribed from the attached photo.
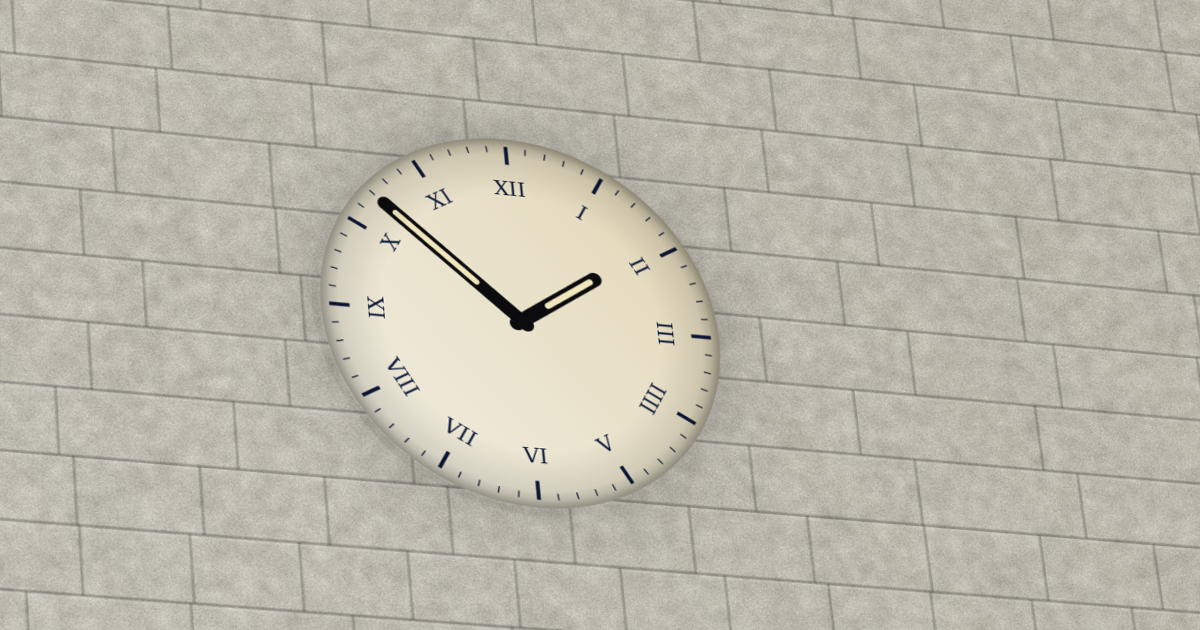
1:52
